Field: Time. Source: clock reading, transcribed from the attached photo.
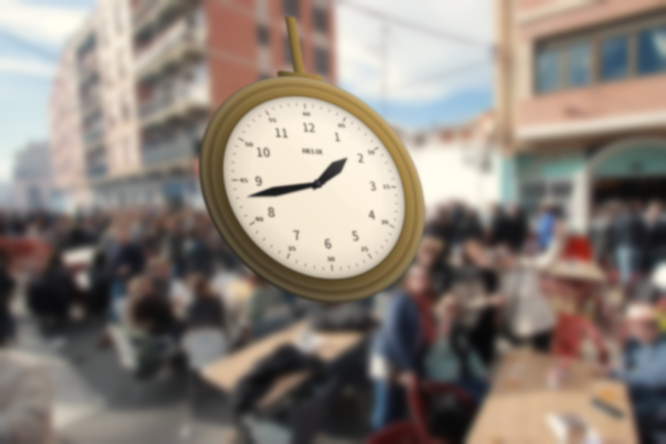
1:43
